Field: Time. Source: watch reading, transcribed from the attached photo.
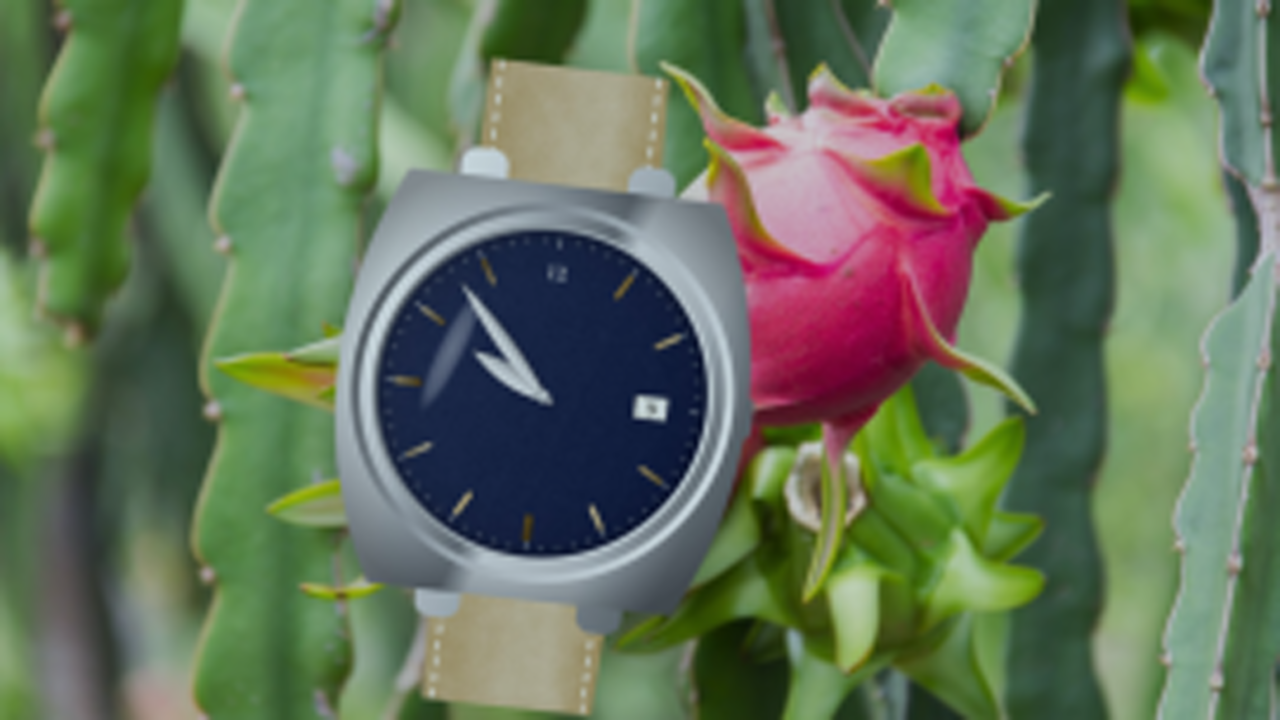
9:53
